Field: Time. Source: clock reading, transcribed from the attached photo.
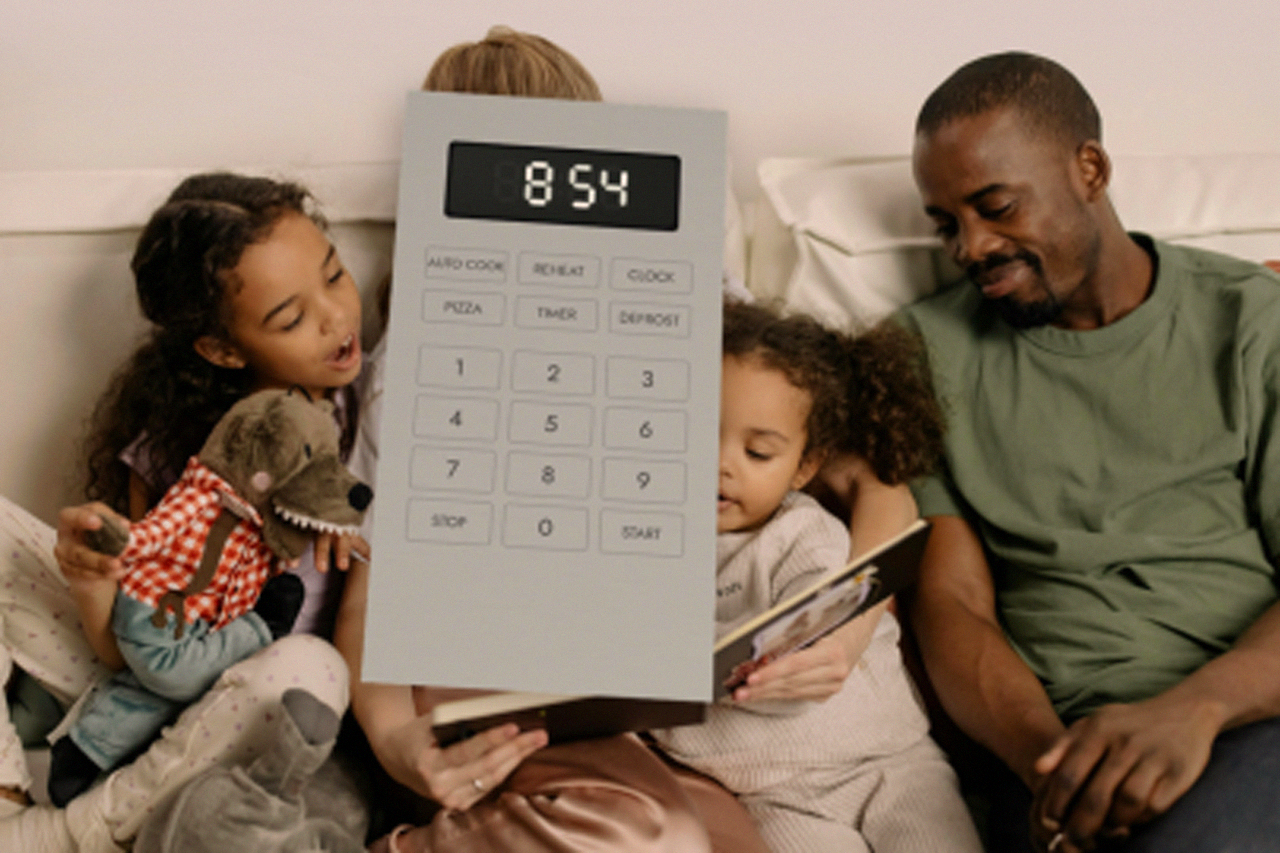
8:54
